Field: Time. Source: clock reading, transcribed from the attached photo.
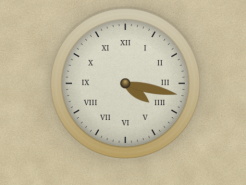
4:17
